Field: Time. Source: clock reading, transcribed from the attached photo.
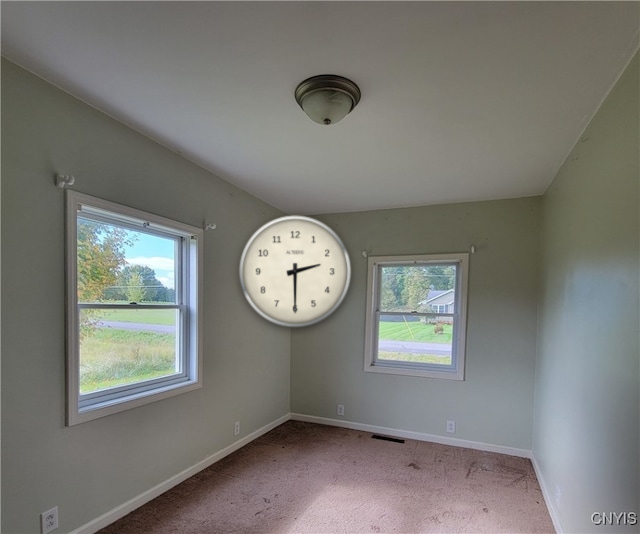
2:30
